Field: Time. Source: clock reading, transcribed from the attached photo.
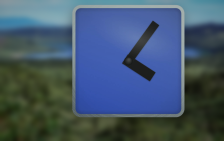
4:06
